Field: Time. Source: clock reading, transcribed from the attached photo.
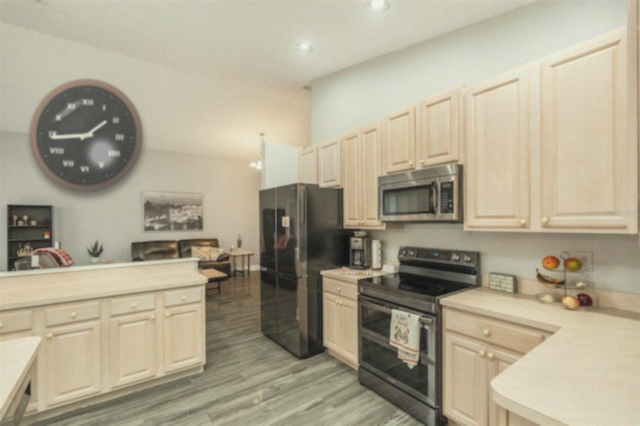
1:44
